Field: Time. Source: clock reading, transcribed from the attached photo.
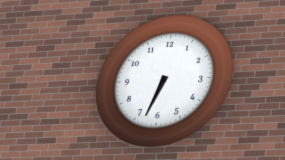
6:33
